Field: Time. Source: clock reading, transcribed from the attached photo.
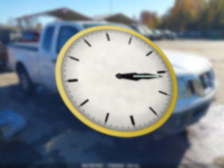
3:16
